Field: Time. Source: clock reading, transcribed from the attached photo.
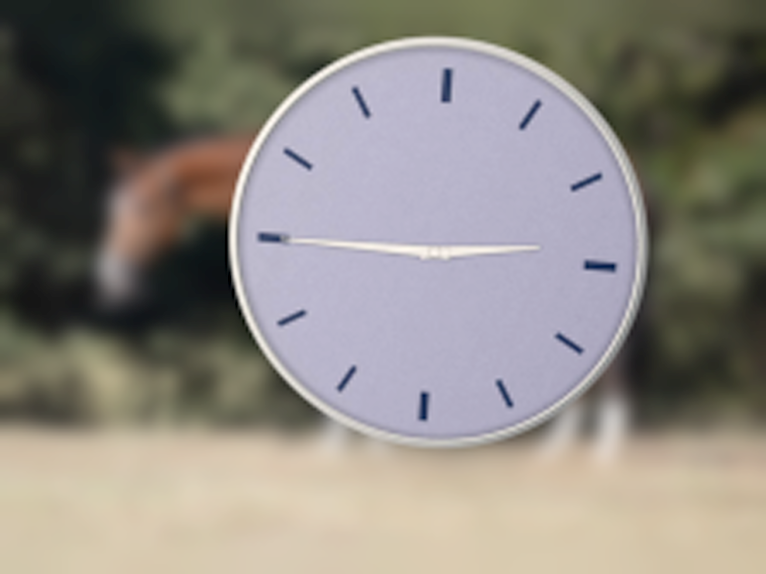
2:45
